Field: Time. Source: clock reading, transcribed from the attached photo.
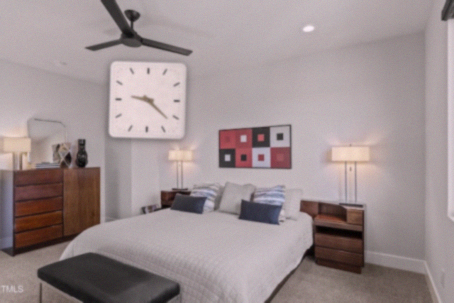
9:22
